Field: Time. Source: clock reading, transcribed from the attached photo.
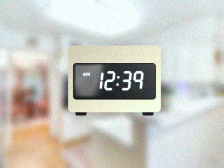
12:39
